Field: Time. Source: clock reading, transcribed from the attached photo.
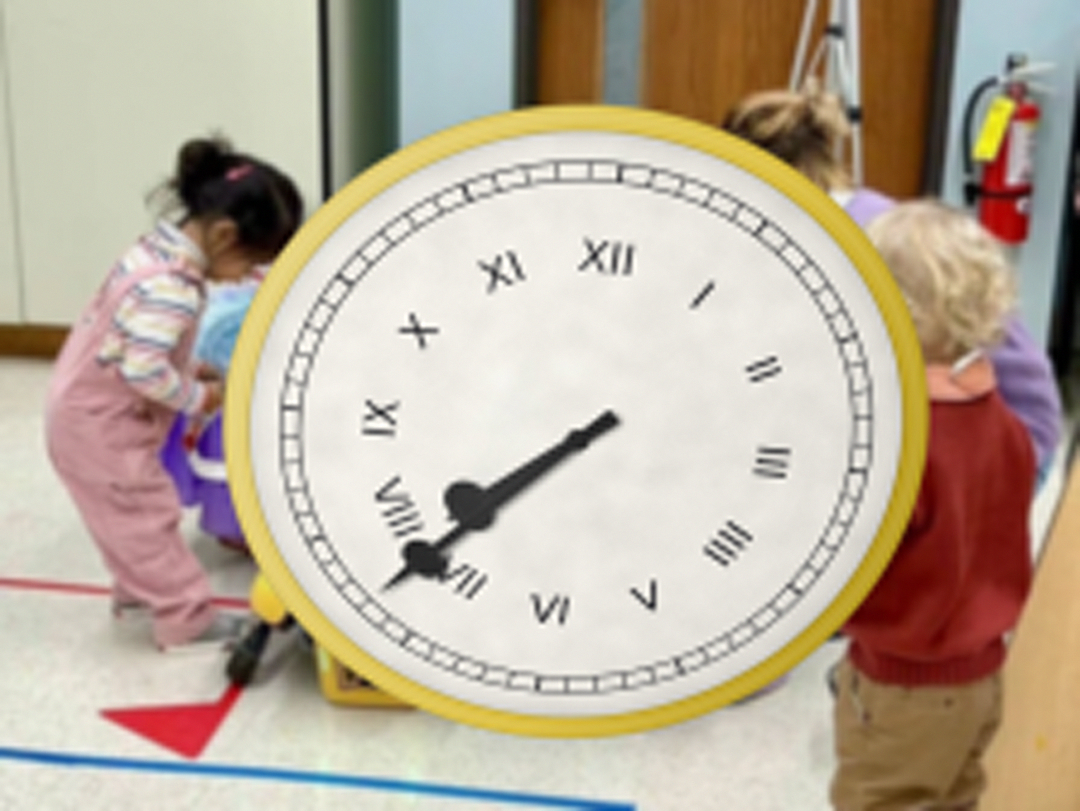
7:37
